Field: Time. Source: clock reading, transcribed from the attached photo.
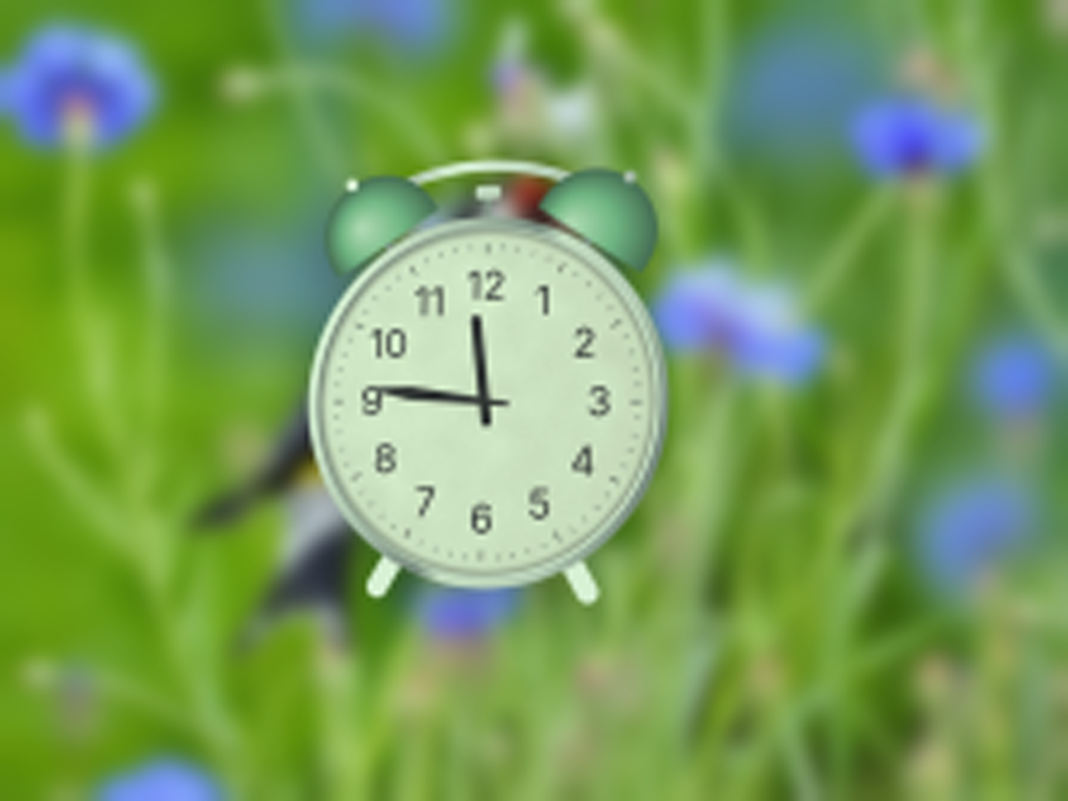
11:46
